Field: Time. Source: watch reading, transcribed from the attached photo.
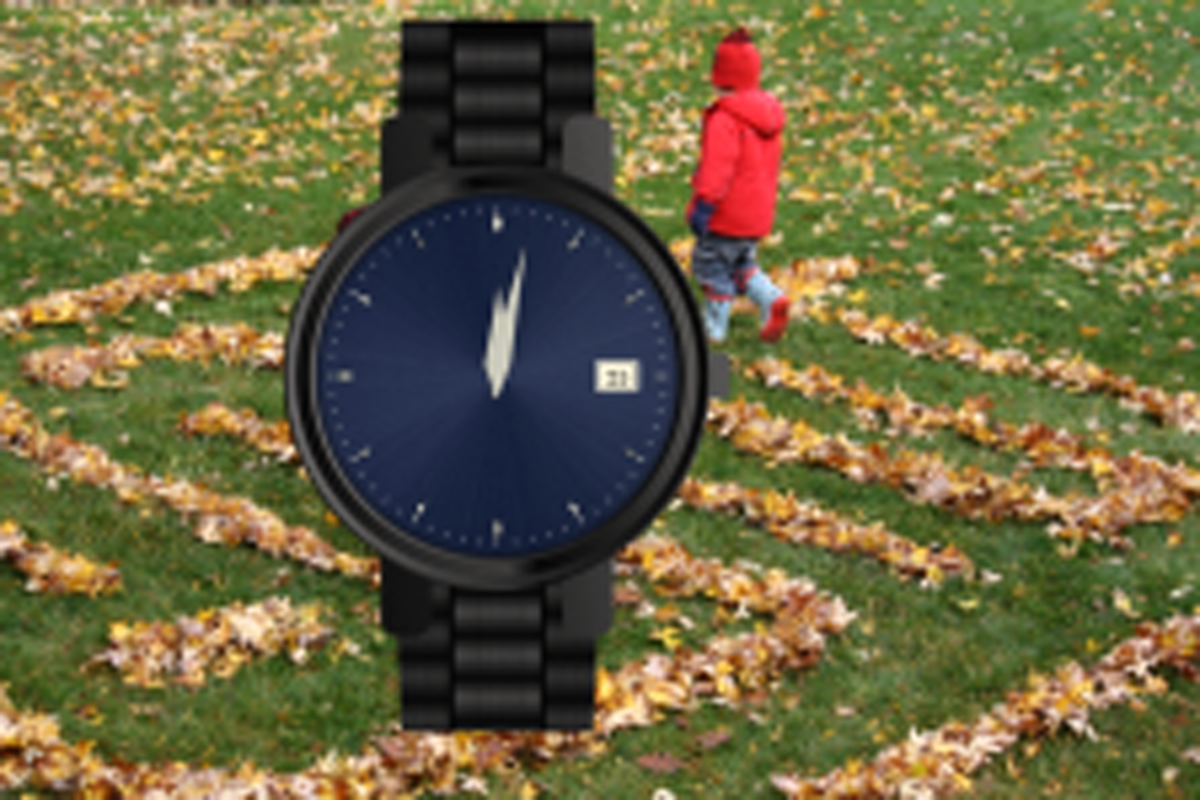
12:02
